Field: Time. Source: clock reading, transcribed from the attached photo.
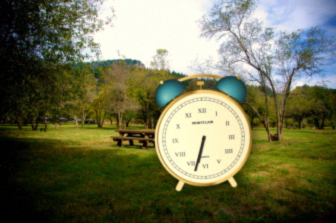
6:33
